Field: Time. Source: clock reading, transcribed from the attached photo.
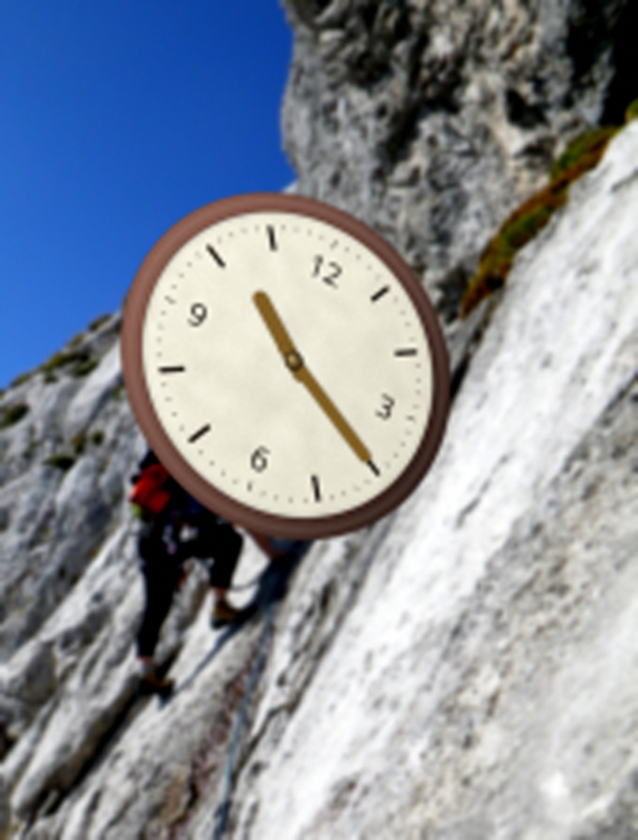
10:20
